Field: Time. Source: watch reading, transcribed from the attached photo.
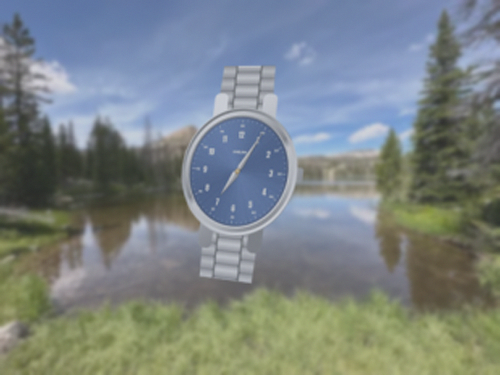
7:05
